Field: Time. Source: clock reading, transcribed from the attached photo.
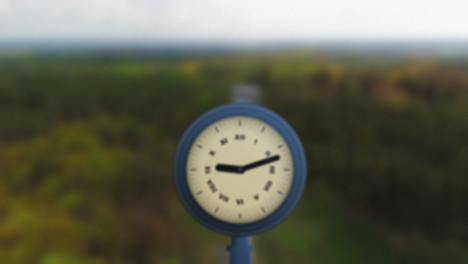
9:12
